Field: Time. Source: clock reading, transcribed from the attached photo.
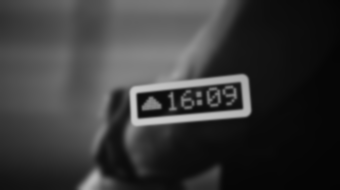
16:09
